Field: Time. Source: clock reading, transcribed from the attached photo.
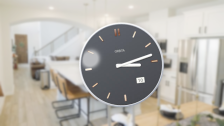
3:13
